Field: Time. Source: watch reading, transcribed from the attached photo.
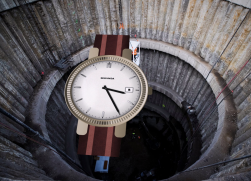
3:25
